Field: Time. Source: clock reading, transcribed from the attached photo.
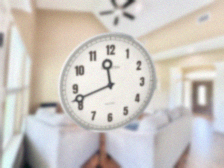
11:42
